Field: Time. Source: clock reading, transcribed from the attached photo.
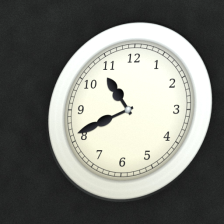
10:41
